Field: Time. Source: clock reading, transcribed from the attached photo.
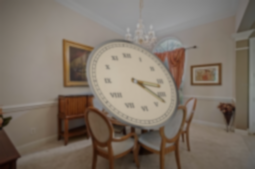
3:22
